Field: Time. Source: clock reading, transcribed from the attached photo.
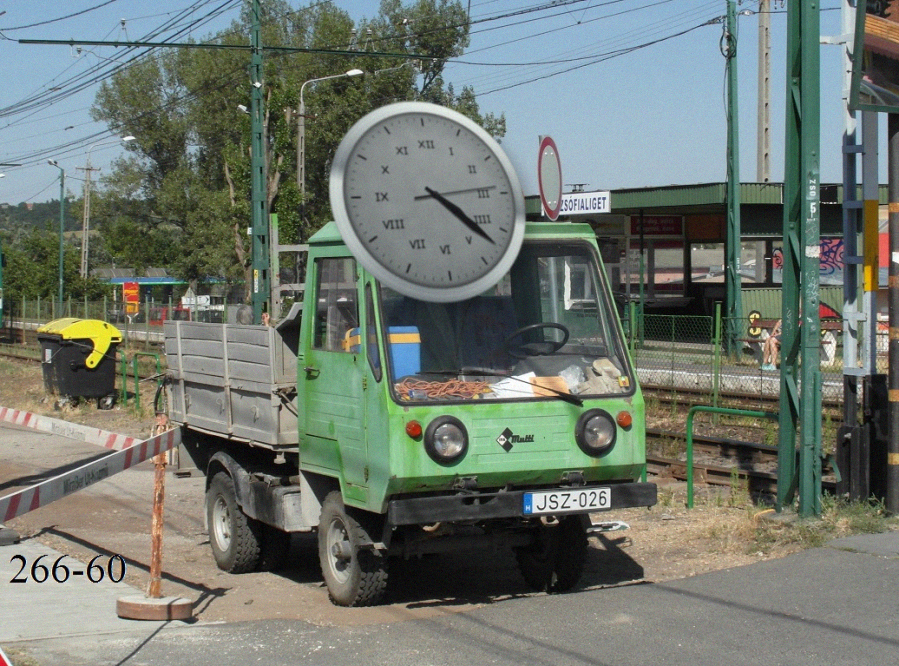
4:22:14
